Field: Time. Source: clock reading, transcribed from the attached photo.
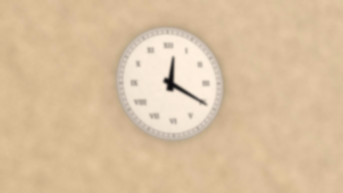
12:20
